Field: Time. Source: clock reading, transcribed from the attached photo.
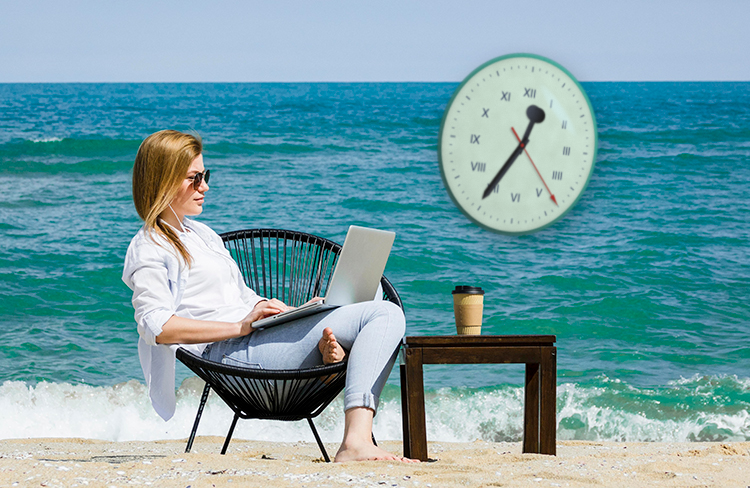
12:35:23
